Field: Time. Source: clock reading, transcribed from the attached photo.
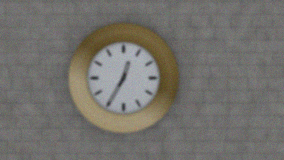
12:35
